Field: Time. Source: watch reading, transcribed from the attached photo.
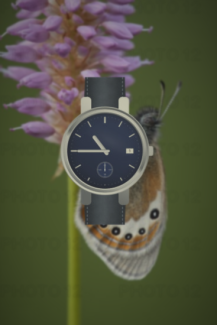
10:45
